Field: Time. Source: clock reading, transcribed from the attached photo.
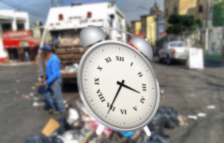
3:35
